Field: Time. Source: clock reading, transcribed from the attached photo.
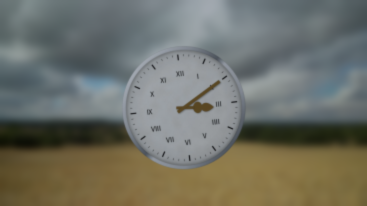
3:10
